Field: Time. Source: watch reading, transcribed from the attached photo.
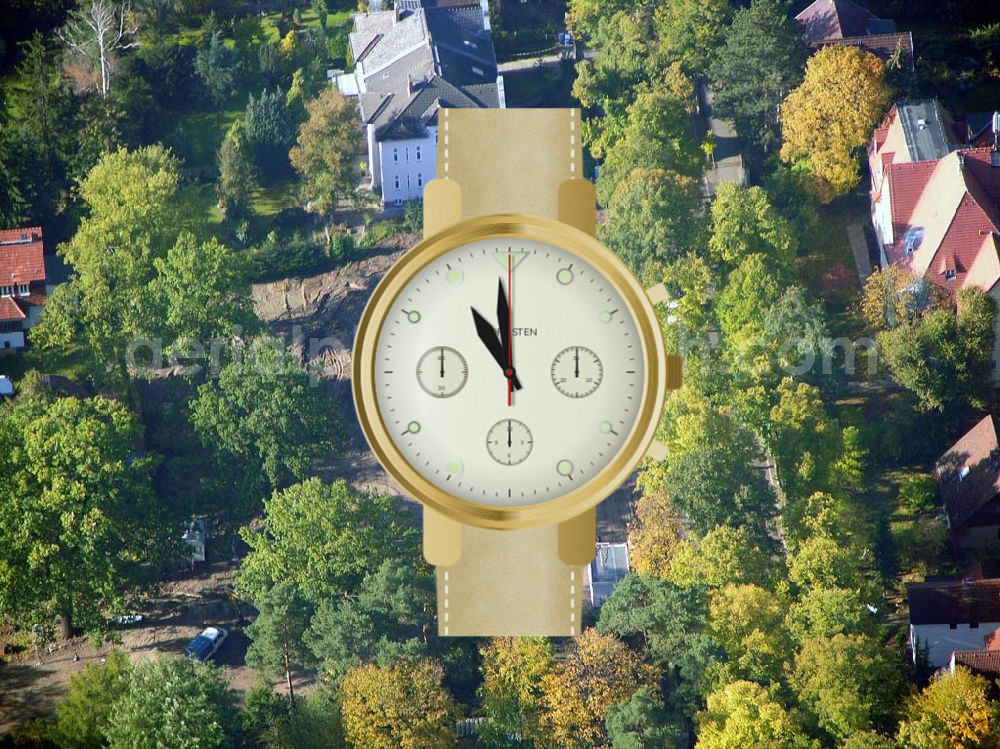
10:59
